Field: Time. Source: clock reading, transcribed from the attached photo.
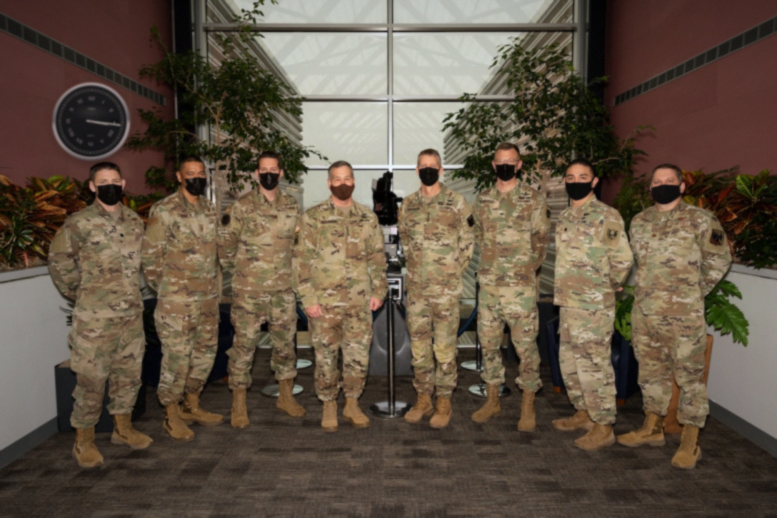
3:16
